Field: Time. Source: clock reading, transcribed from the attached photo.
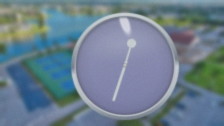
12:33
